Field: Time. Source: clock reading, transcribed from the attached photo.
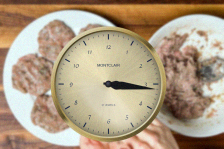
3:16
